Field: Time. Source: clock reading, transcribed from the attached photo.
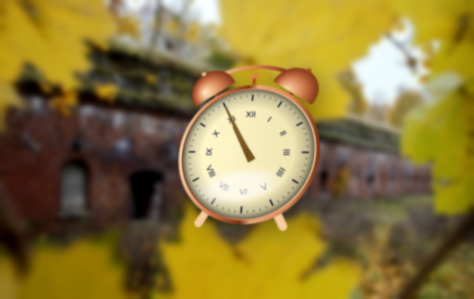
10:55
